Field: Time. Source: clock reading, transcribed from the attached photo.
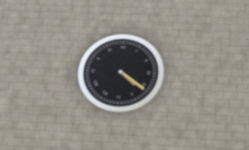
4:21
